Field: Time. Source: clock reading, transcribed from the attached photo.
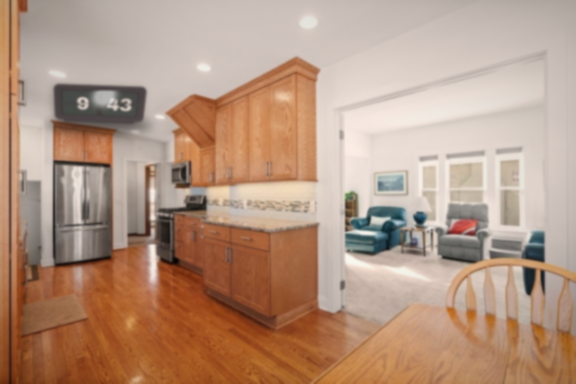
9:43
